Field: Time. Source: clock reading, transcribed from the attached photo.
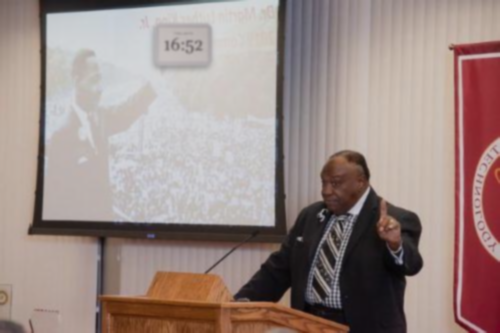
16:52
